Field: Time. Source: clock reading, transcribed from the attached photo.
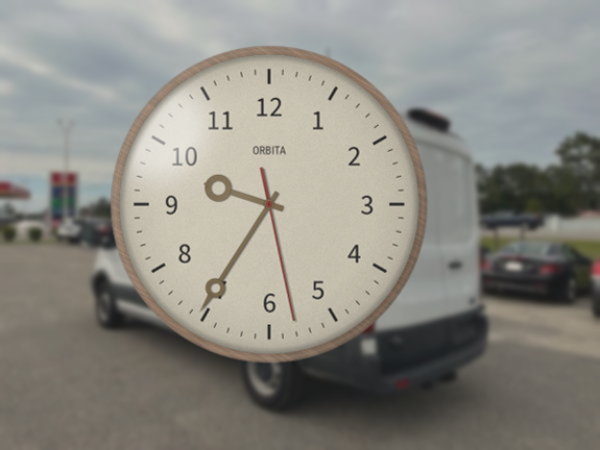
9:35:28
